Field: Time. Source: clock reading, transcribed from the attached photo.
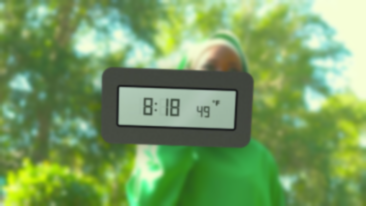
8:18
